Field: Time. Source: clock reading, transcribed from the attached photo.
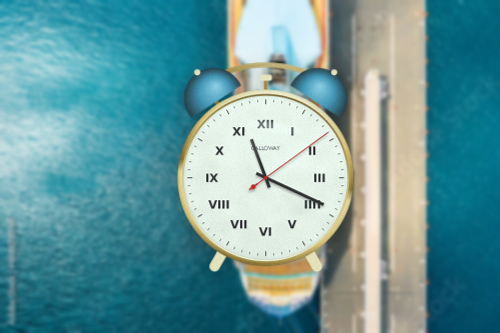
11:19:09
